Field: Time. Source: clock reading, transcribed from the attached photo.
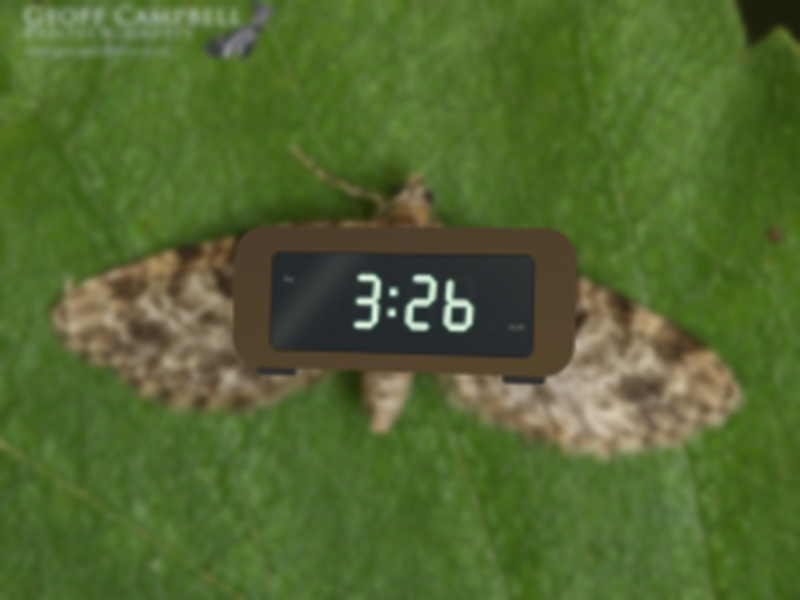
3:26
